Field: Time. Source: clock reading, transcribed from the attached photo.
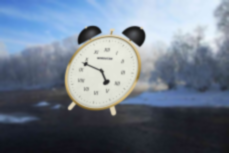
4:48
